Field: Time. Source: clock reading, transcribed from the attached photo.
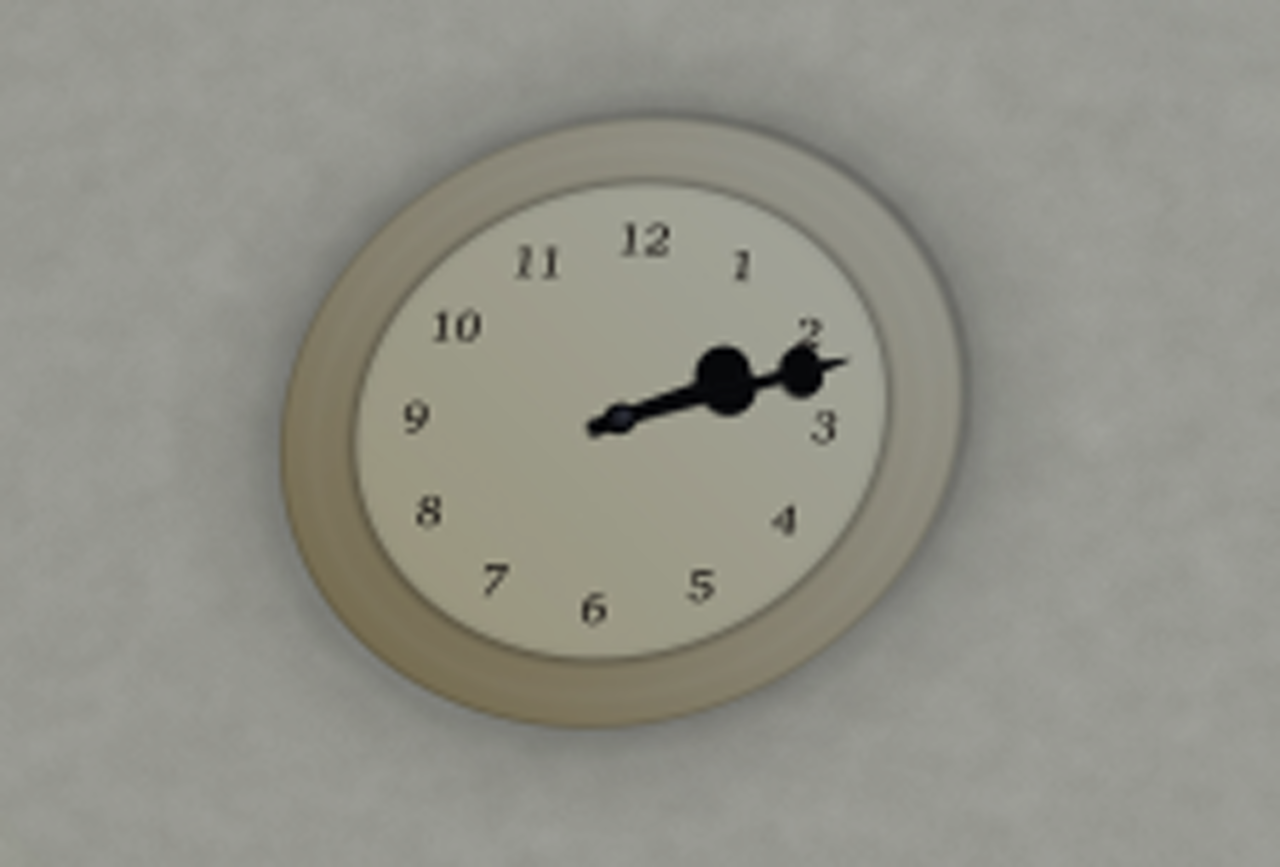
2:12
